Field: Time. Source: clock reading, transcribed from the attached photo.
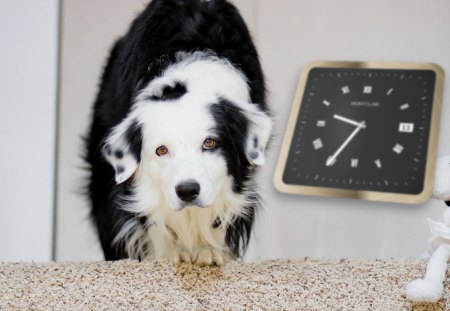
9:35
